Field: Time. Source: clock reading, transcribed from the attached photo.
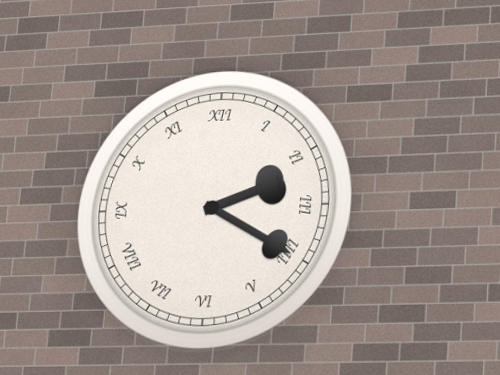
2:20
